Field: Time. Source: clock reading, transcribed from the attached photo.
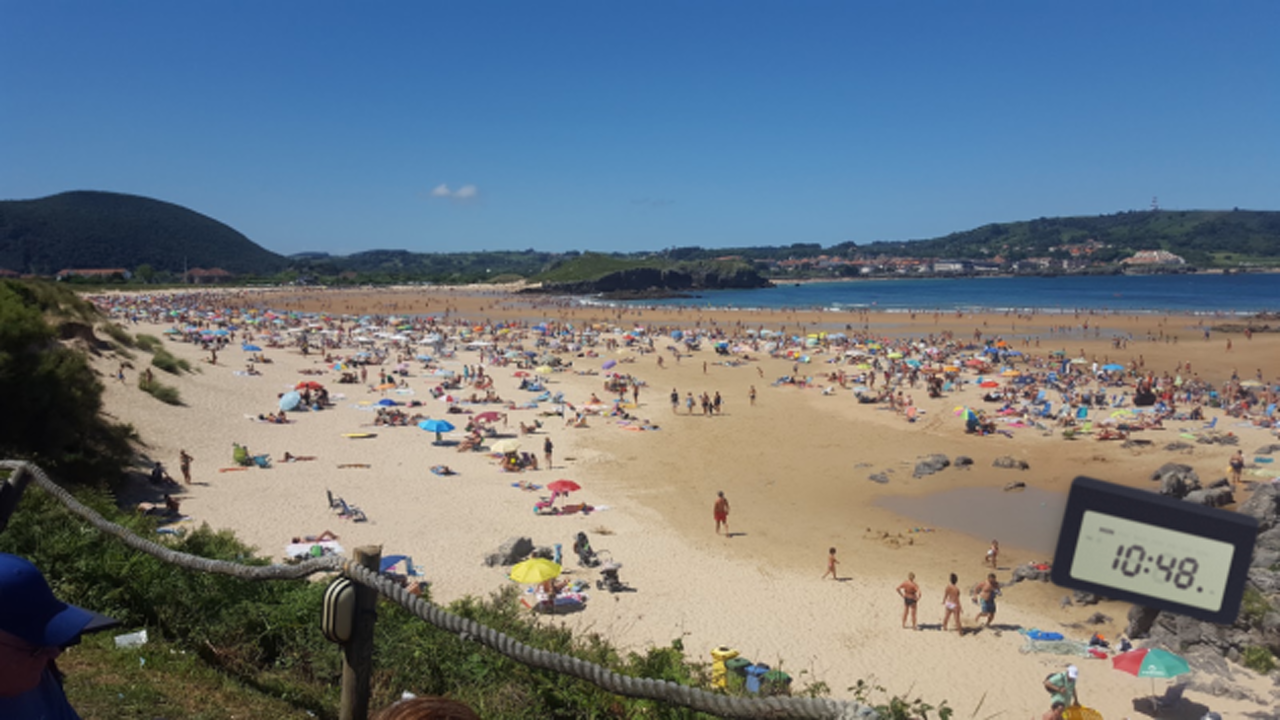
10:48
